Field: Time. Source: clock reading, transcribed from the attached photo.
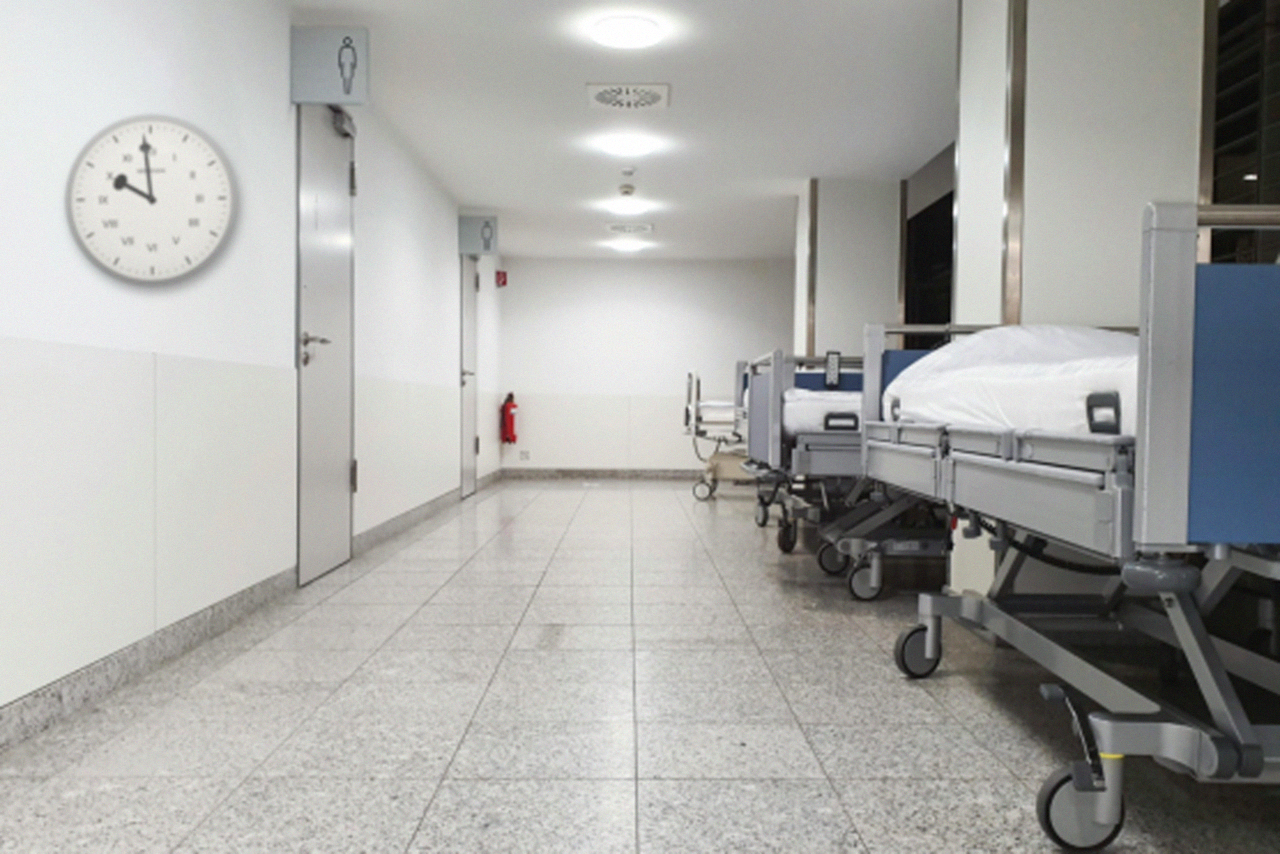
9:59
